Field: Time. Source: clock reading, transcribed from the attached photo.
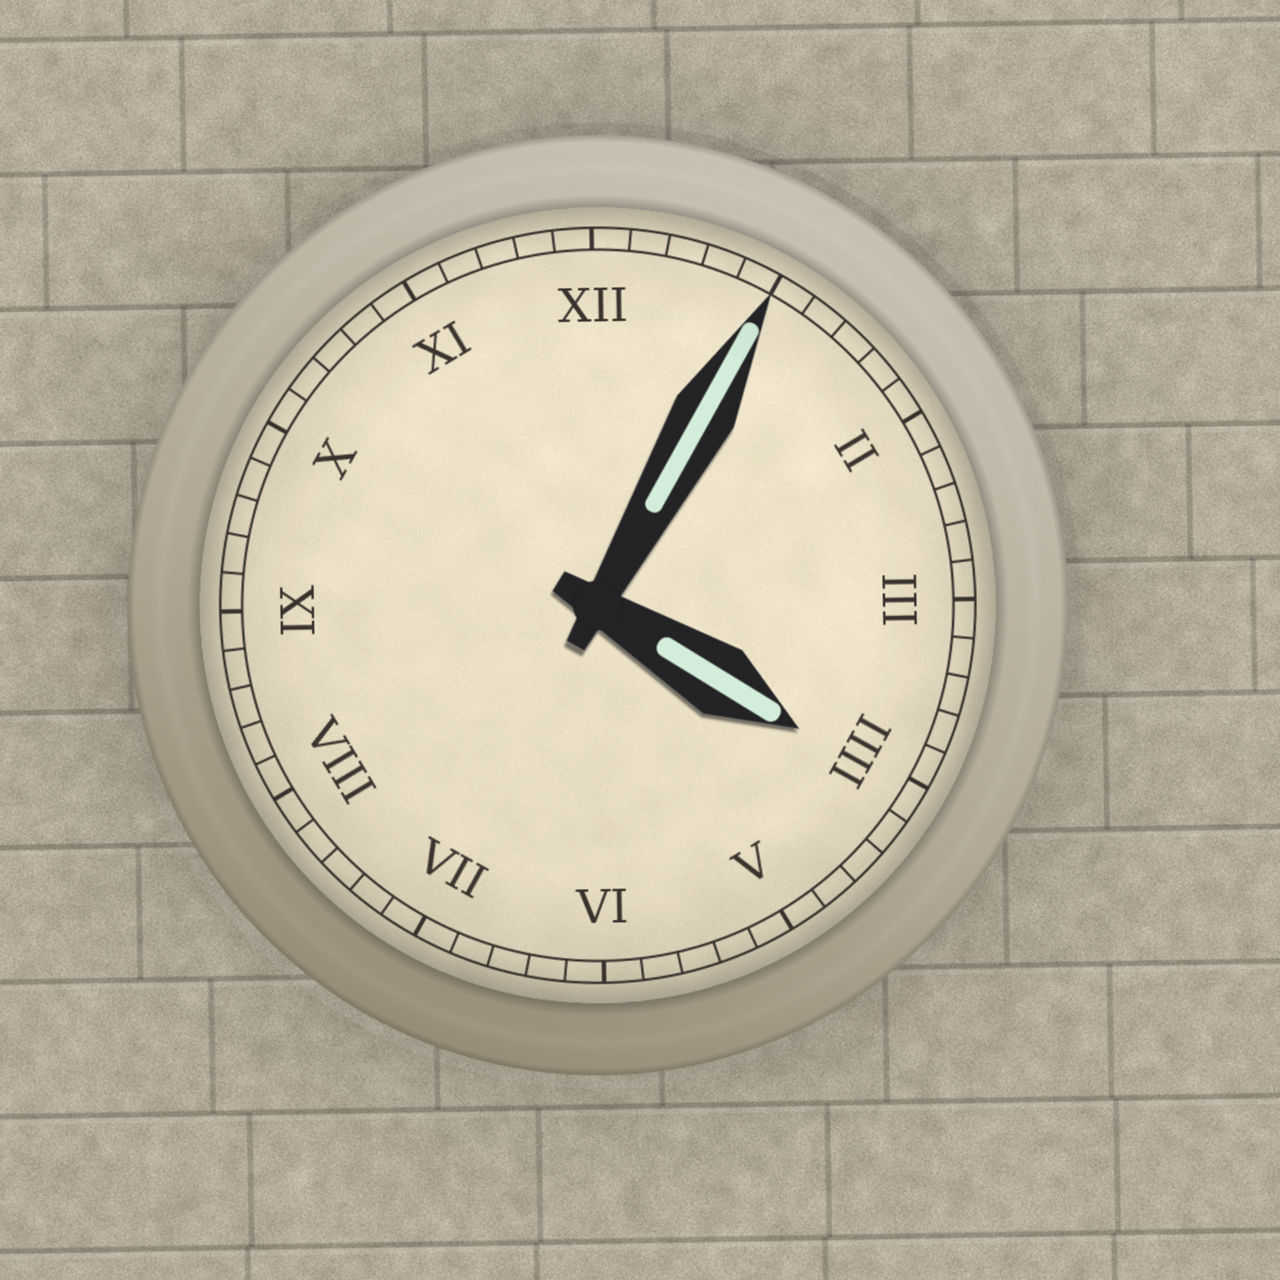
4:05
